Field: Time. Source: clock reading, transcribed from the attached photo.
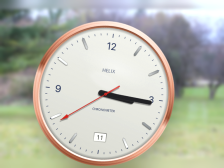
3:15:39
